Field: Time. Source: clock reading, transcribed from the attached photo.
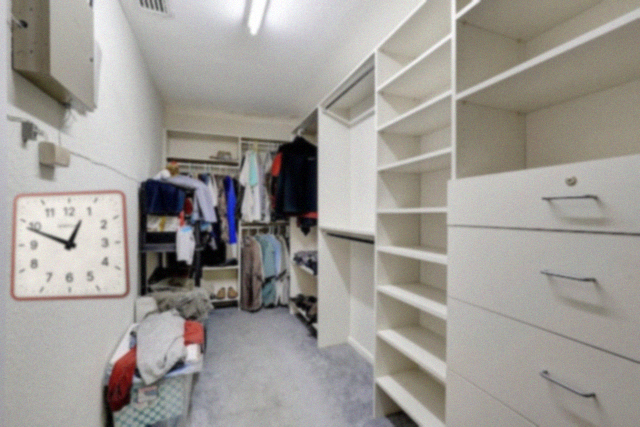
12:49
